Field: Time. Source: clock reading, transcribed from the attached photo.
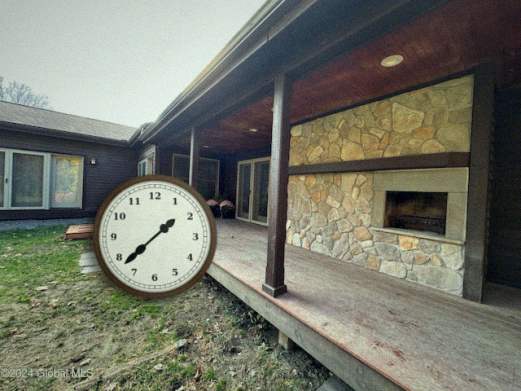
1:38
